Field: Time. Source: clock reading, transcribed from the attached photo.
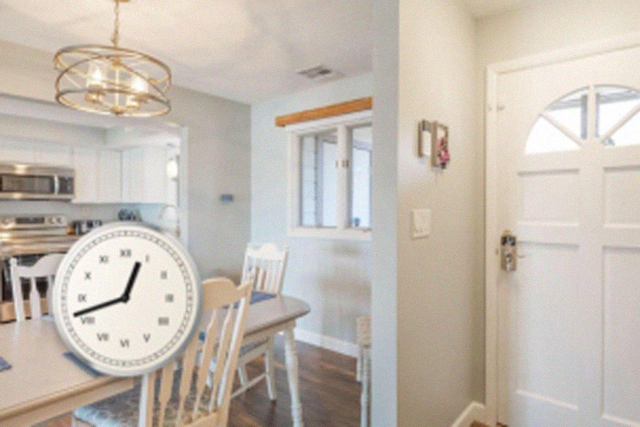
12:42
